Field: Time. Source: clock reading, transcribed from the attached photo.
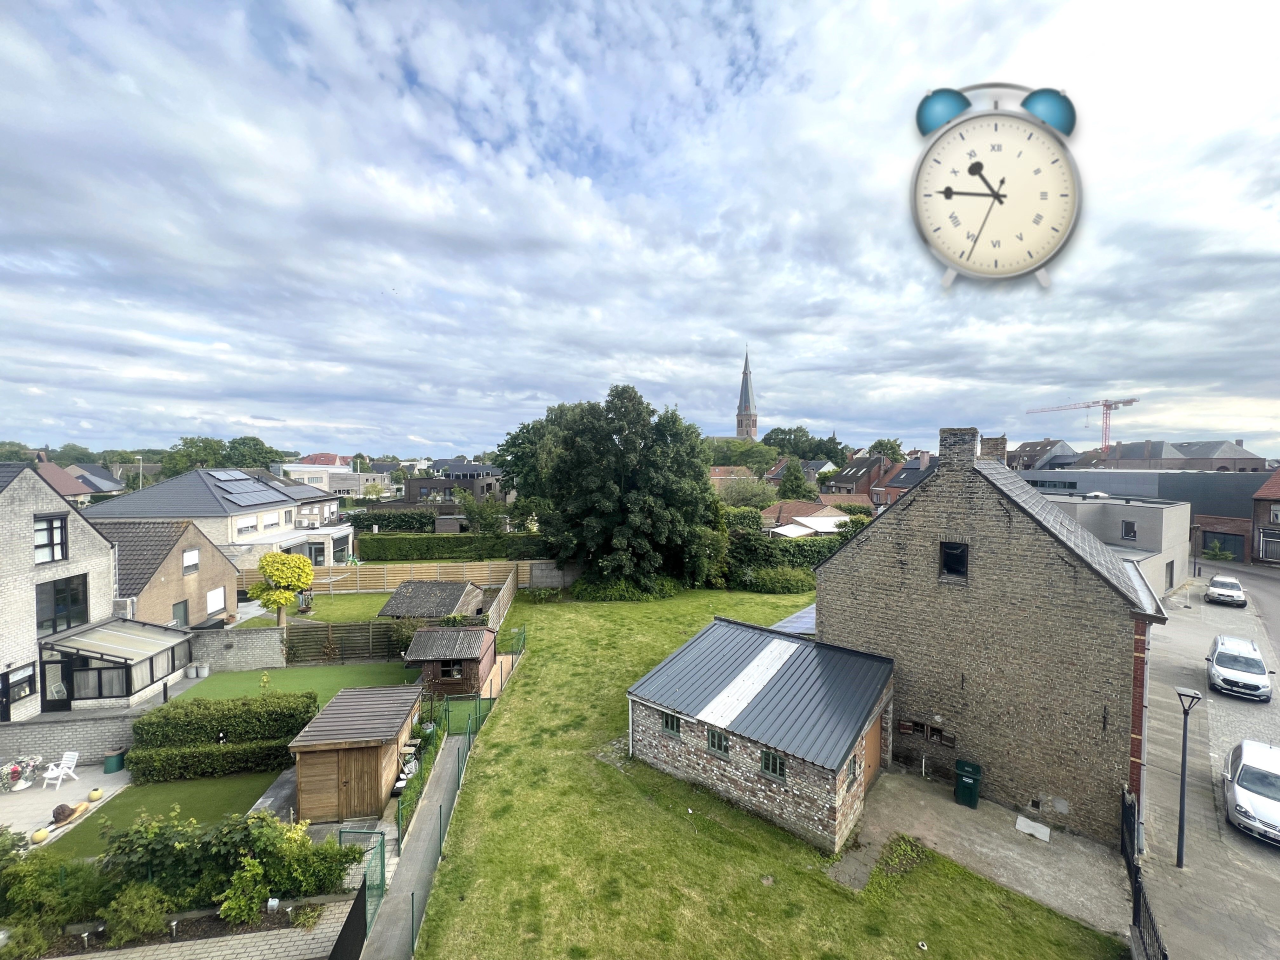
10:45:34
